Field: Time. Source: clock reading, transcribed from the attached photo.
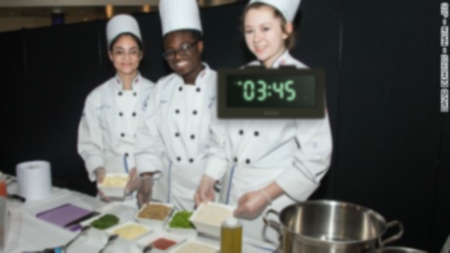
3:45
